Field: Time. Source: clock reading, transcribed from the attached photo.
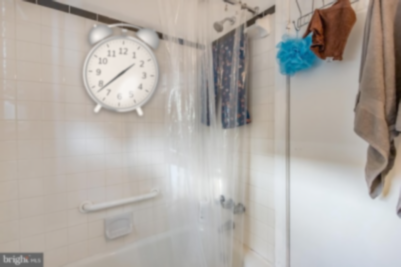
1:38
